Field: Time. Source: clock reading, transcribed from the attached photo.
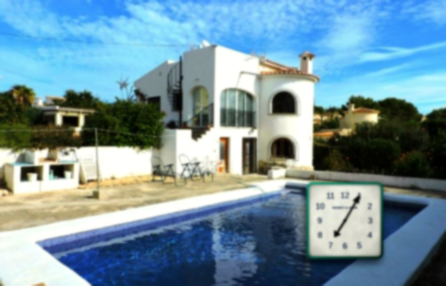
7:05
